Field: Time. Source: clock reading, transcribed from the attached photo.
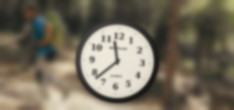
11:38
